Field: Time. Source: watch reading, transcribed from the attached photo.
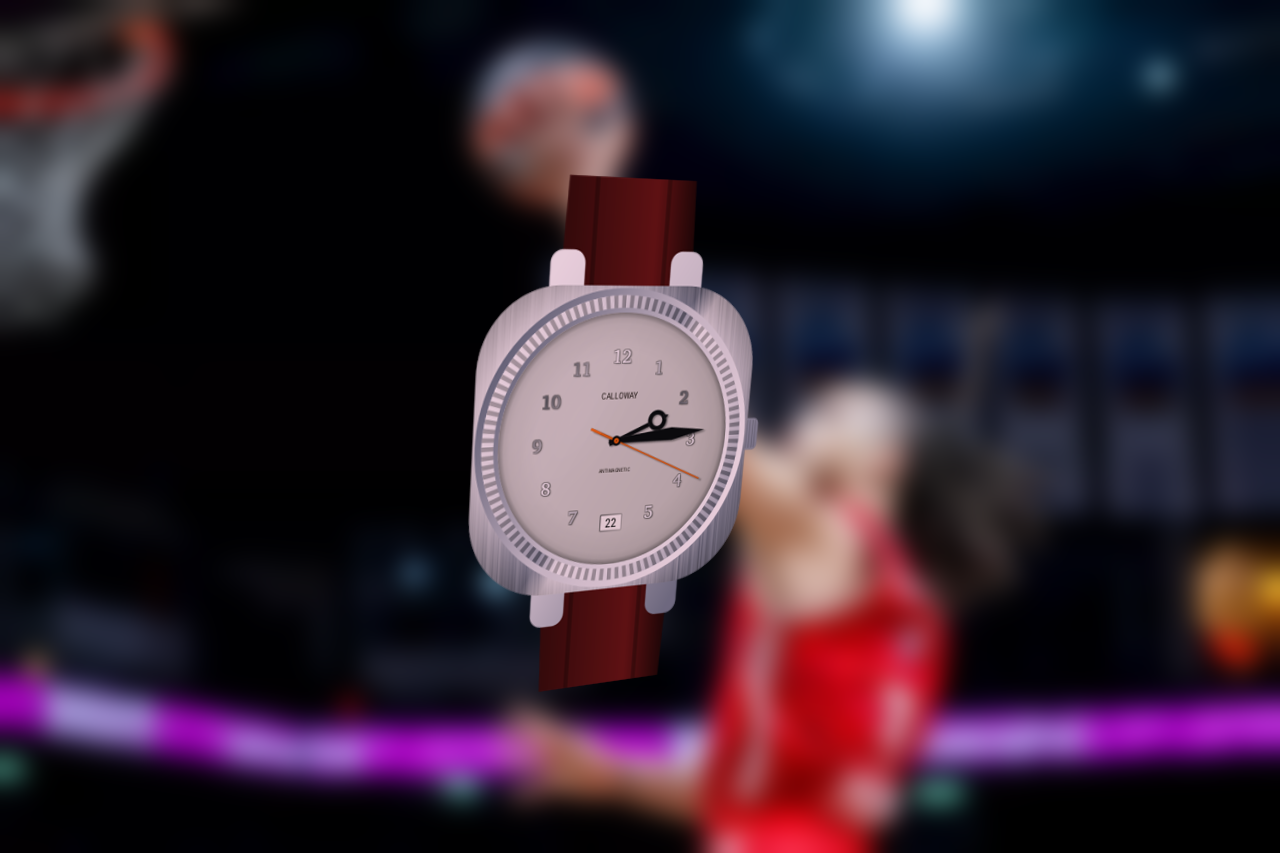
2:14:19
